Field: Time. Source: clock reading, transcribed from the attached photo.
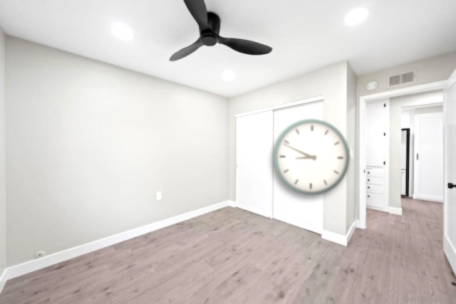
8:49
